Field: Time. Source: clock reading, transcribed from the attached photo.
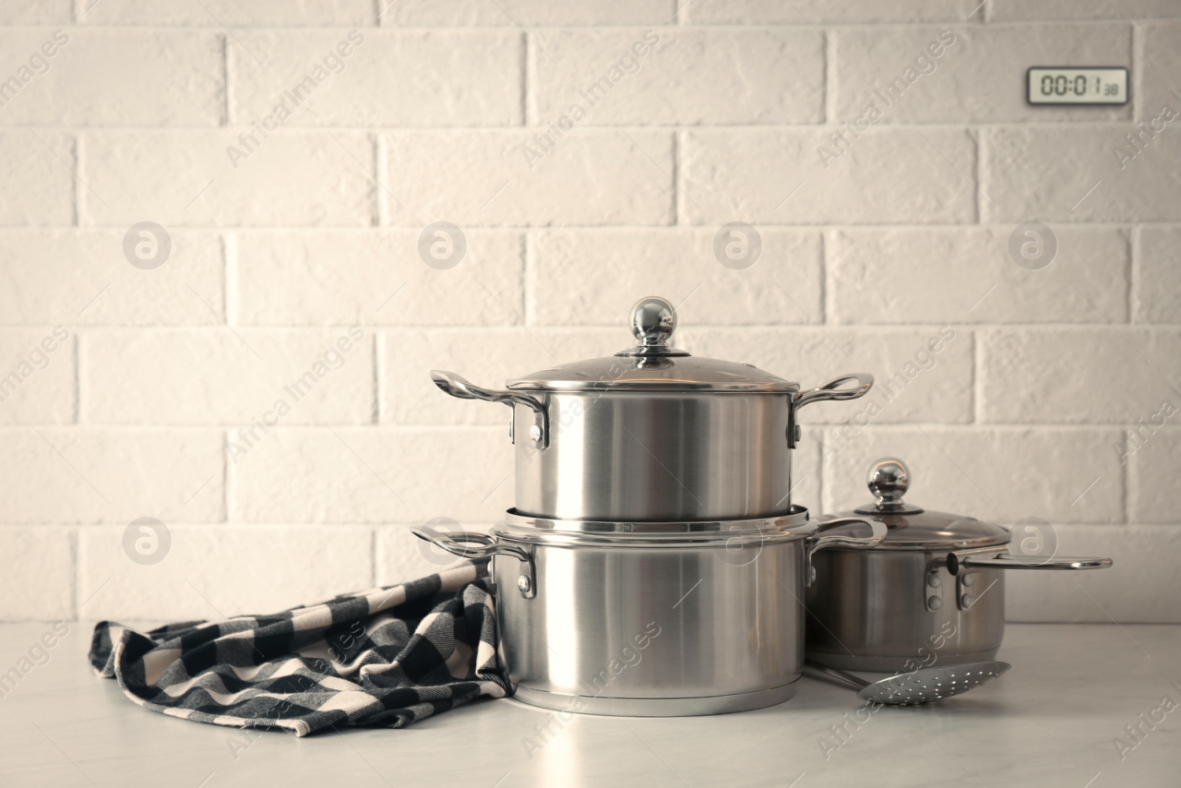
0:01
